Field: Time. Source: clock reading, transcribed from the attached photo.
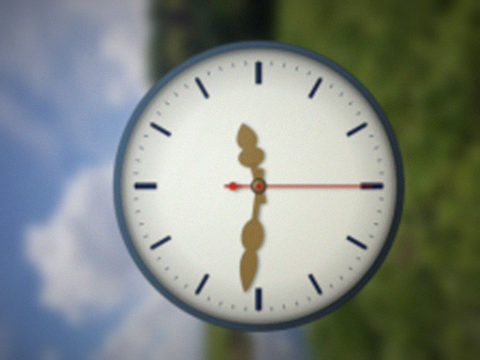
11:31:15
